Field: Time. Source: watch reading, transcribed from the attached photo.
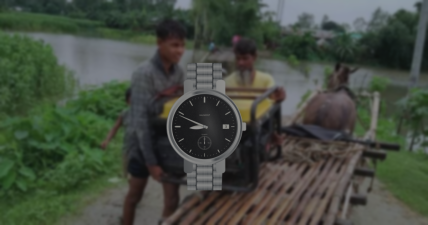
8:49
